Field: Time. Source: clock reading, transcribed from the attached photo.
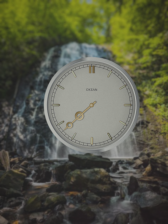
7:38
